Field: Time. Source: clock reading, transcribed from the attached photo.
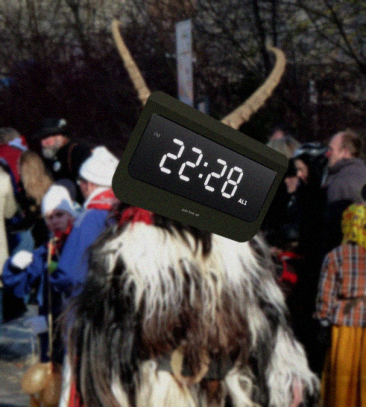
22:28
